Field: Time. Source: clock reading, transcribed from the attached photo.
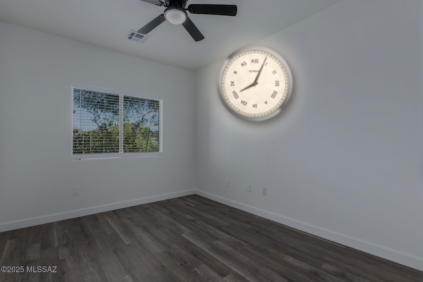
8:04
